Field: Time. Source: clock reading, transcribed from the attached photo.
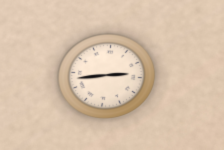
2:43
